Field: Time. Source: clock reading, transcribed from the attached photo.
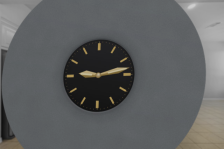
9:13
